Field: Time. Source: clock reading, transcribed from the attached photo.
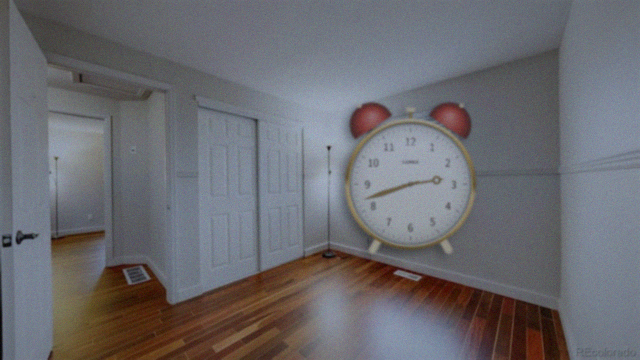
2:42
